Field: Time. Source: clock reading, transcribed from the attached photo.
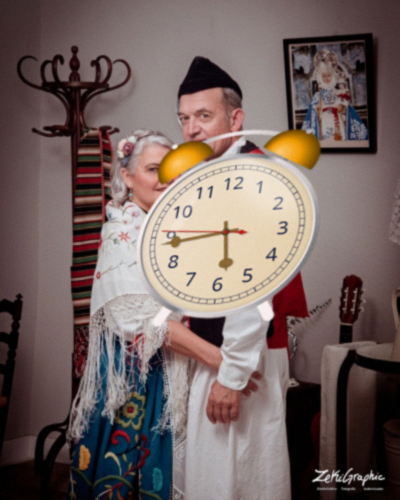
5:43:46
